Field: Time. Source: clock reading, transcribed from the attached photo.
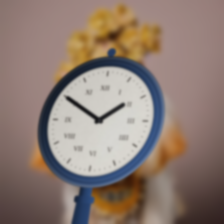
1:50
